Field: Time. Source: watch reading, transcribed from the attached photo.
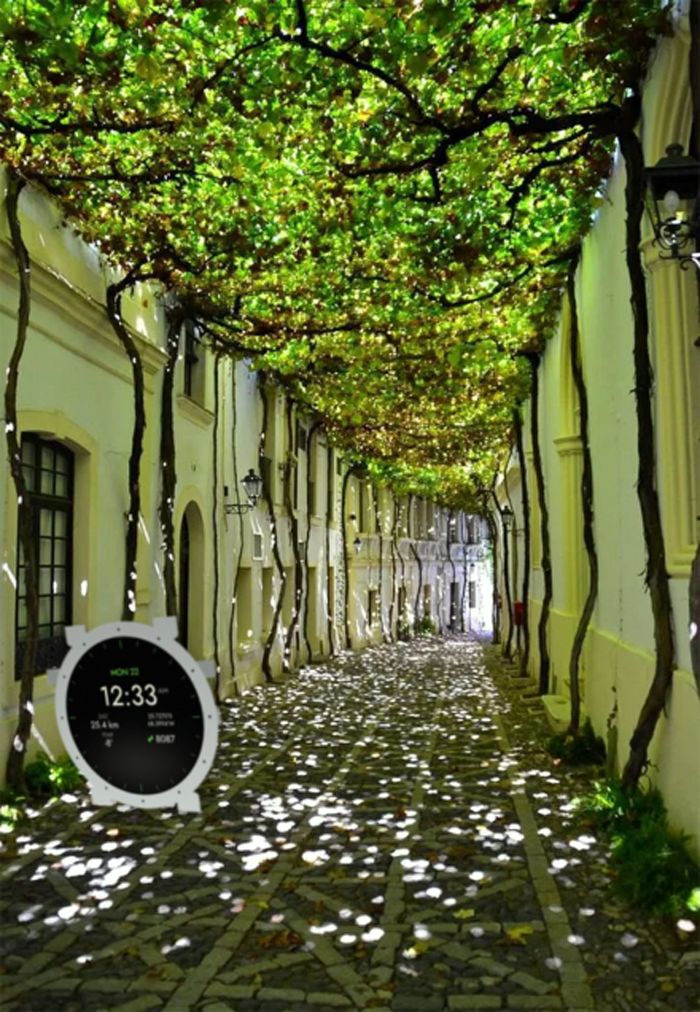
12:33
